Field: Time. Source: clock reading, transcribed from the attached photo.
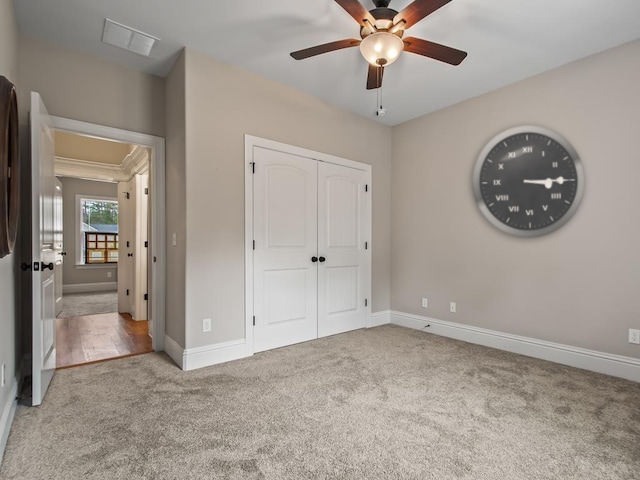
3:15
